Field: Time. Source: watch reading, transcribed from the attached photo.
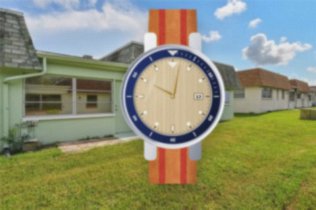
10:02
